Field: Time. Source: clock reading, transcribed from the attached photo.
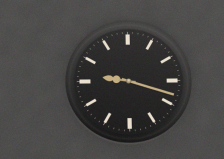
9:18
